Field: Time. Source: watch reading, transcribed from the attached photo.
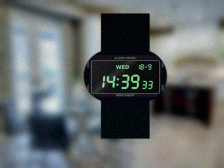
14:39:33
